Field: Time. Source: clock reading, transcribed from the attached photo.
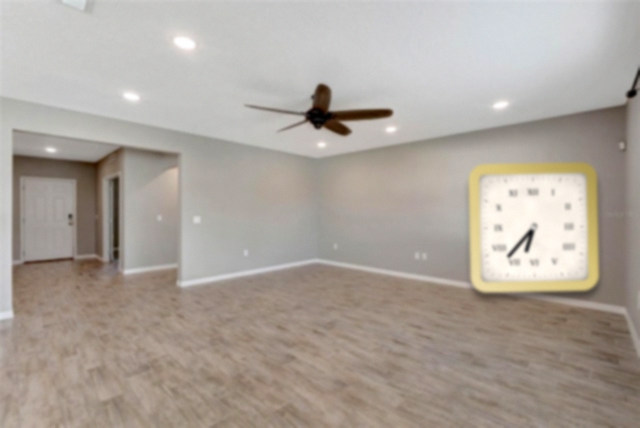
6:37
